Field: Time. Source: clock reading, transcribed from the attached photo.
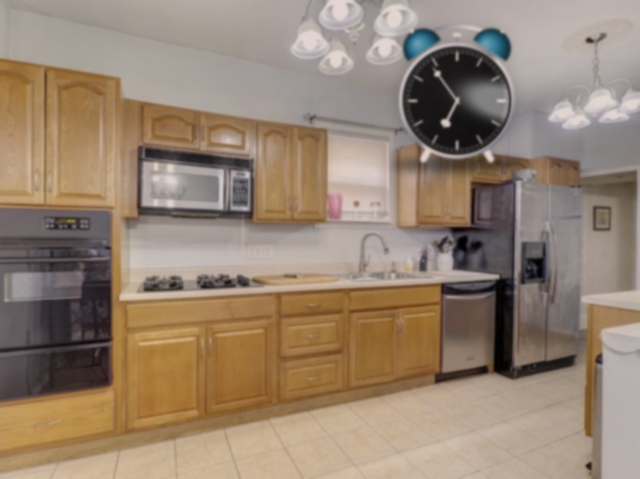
6:54
